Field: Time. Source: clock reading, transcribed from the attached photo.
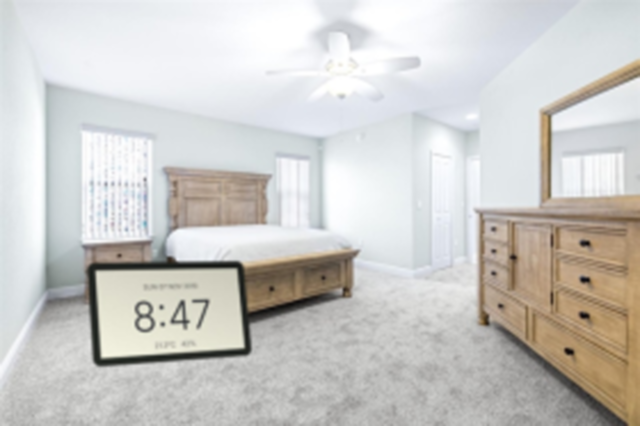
8:47
